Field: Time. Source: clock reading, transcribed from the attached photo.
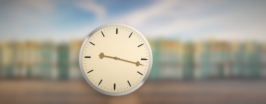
9:17
